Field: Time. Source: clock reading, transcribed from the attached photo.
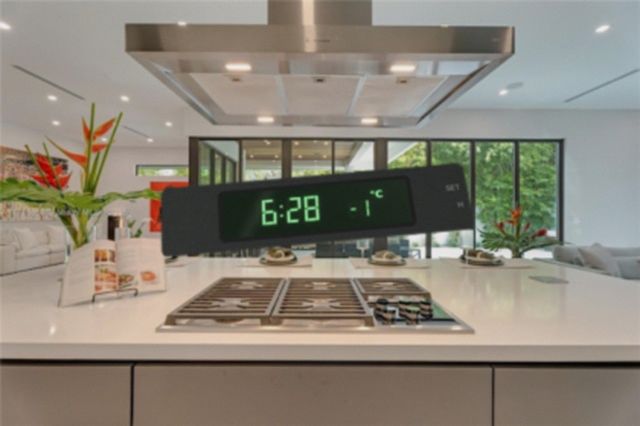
6:28
